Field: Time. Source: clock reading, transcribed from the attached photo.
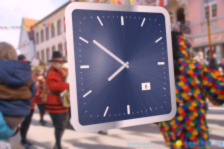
7:51
